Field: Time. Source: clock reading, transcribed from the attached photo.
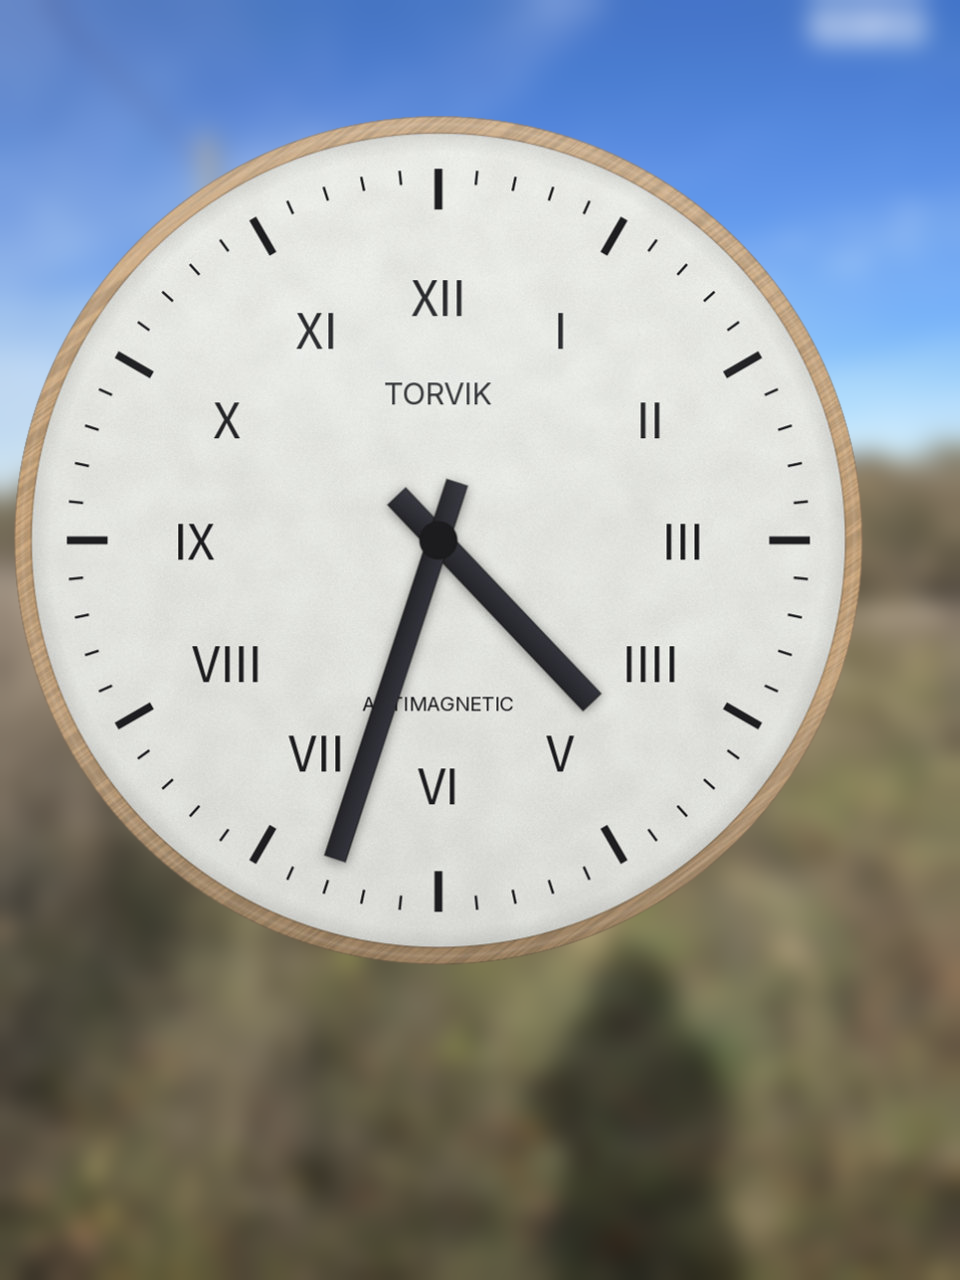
4:33
